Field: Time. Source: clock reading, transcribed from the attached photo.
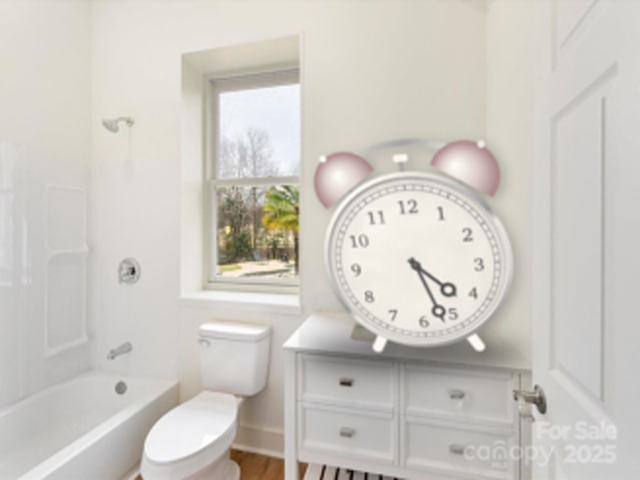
4:27
